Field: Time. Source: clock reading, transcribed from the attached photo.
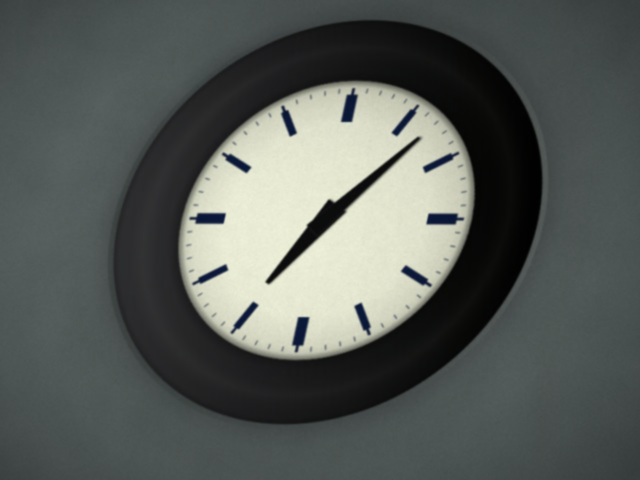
7:07
